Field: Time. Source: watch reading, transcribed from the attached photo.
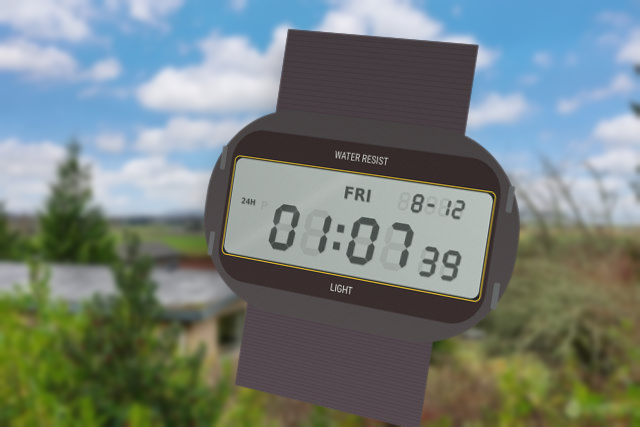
1:07:39
